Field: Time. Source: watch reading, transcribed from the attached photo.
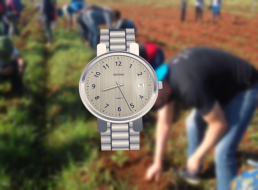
8:26
